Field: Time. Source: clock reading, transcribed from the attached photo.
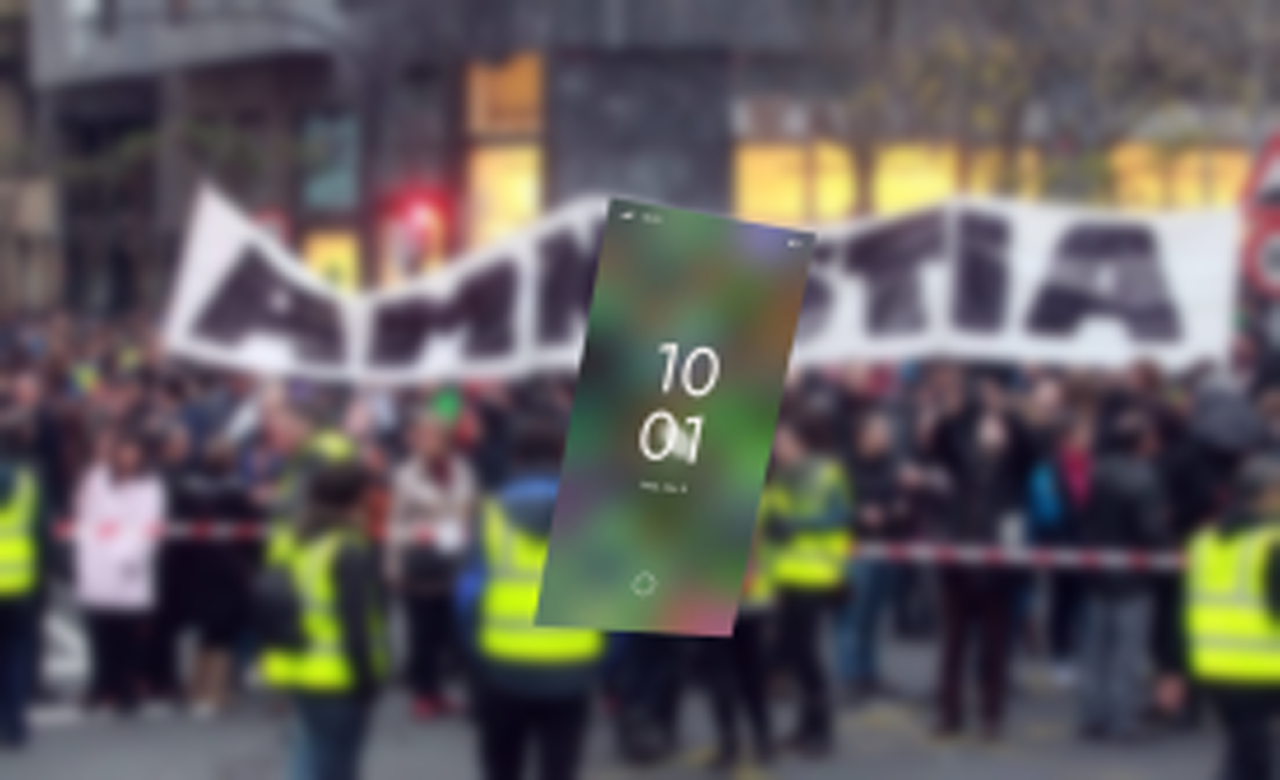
10:01
